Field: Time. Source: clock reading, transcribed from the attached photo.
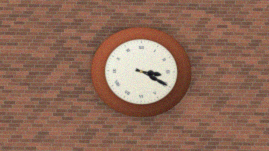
3:20
